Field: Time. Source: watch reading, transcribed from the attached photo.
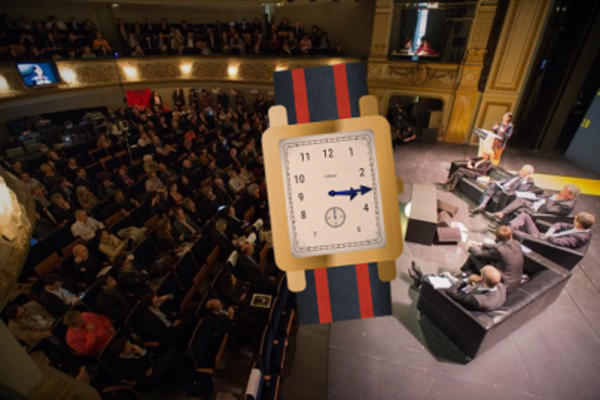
3:15
